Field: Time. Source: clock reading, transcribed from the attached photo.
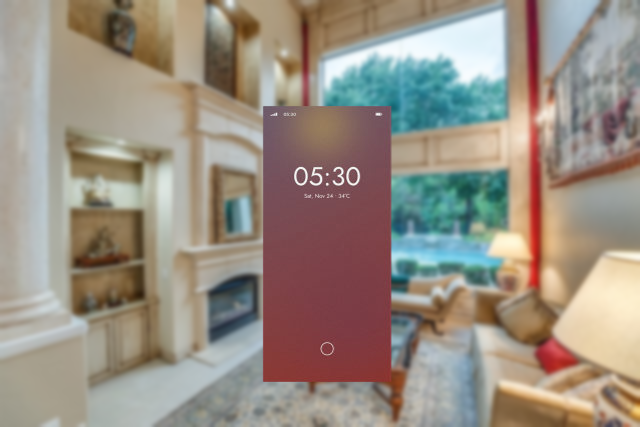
5:30
